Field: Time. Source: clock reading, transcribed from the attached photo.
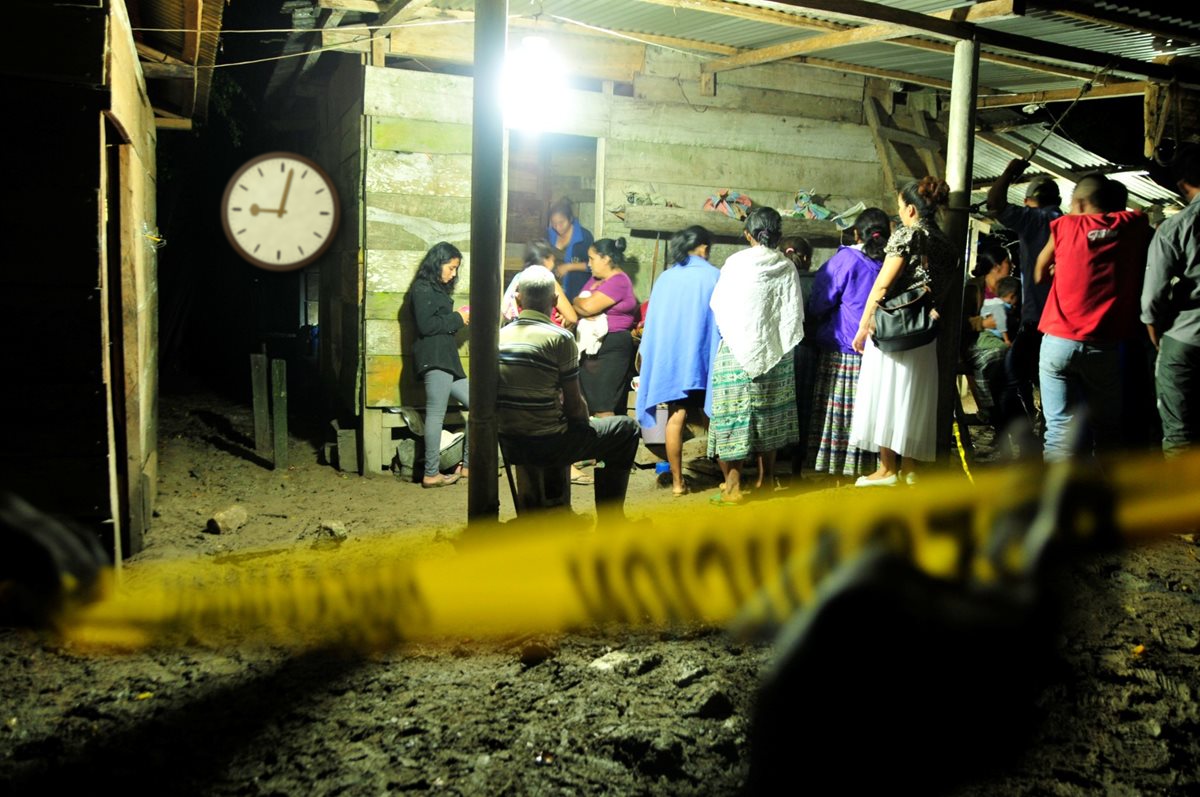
9:02
